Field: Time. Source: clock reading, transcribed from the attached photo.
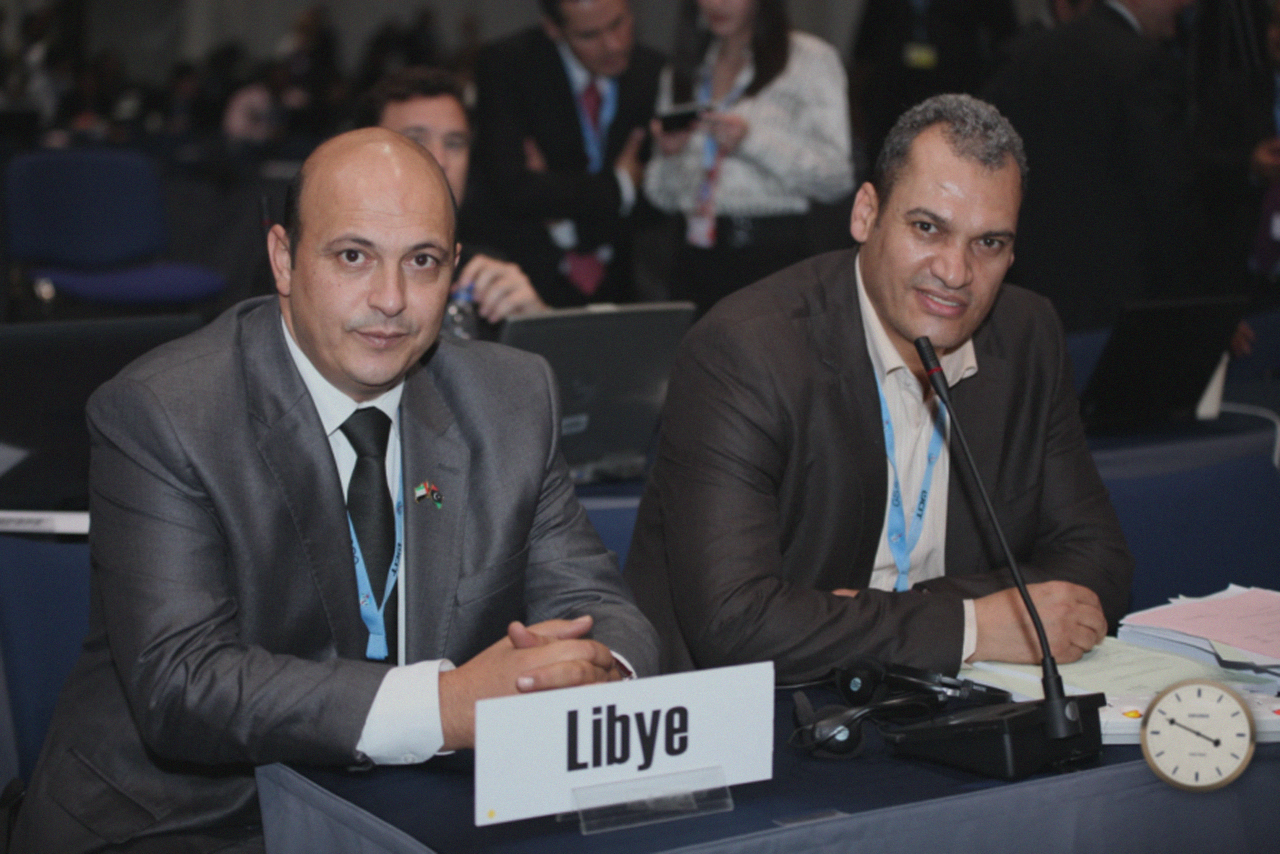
3:49
